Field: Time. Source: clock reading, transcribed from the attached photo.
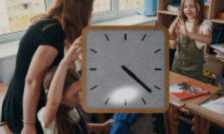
4:22
